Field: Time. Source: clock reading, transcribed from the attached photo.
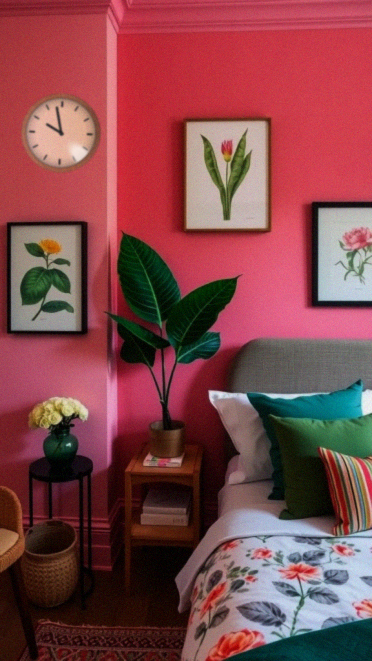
9:58
